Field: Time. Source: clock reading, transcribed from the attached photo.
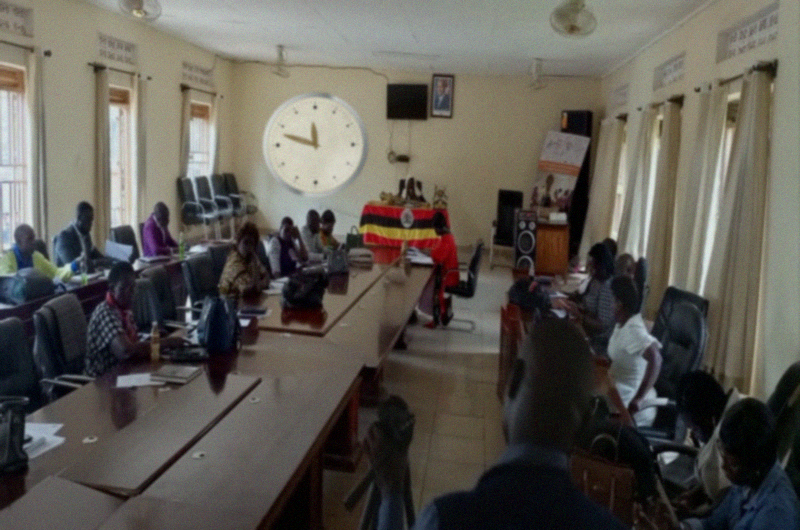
11:48
